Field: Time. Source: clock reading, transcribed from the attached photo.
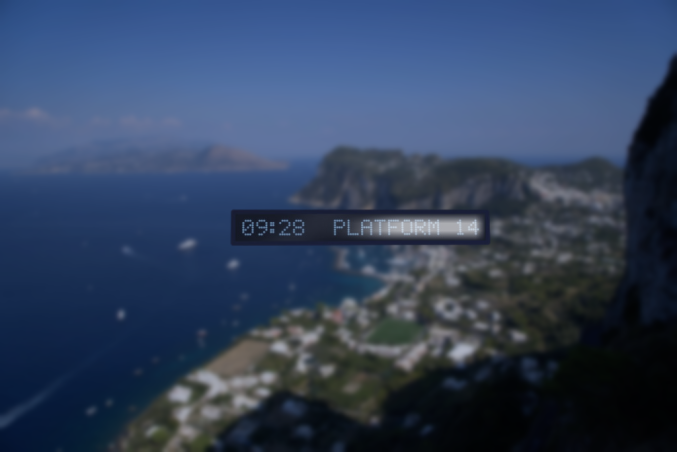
9:28
